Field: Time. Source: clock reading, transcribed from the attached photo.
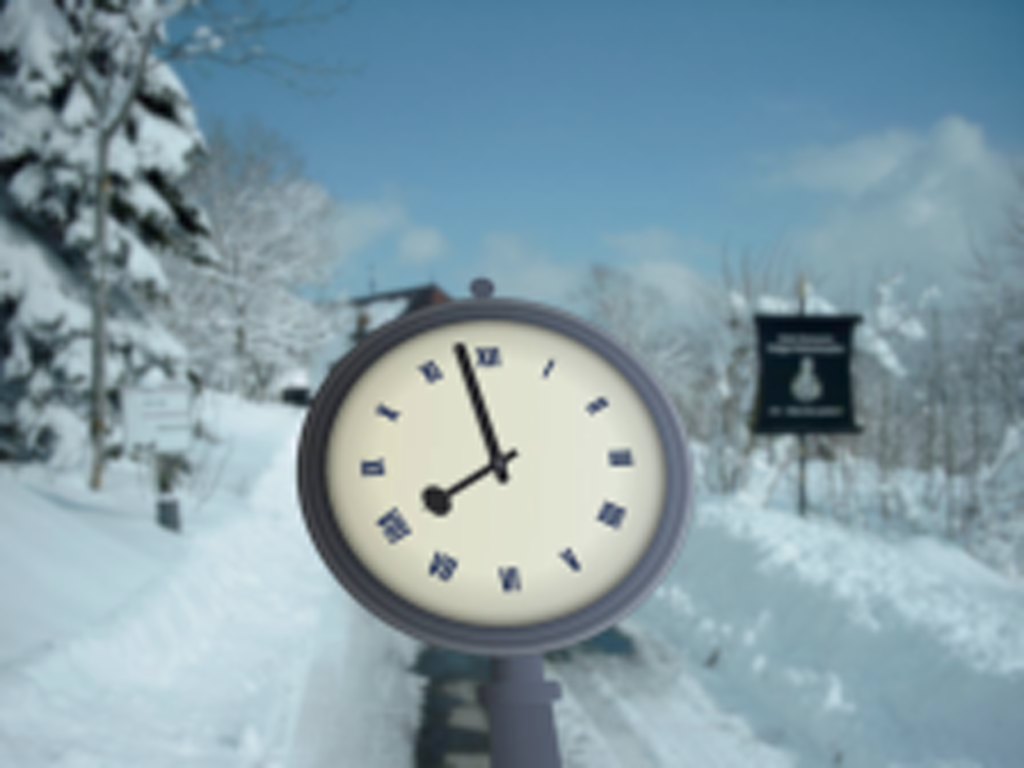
7:58
